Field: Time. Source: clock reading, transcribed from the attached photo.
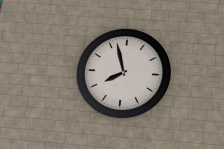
7:57
